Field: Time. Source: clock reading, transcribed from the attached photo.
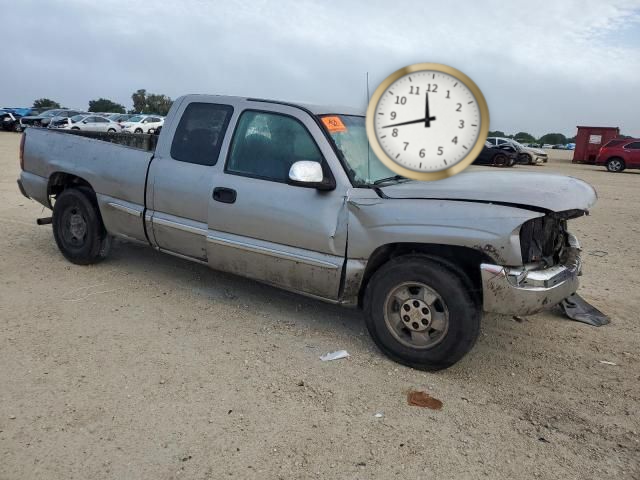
11:42
